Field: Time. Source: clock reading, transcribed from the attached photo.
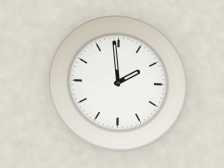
1:59
